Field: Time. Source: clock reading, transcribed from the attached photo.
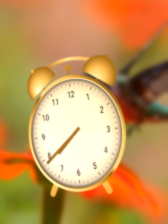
7:39
